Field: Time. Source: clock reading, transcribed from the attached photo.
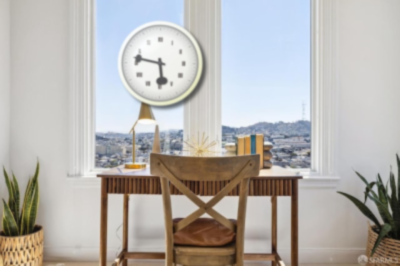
5:47
